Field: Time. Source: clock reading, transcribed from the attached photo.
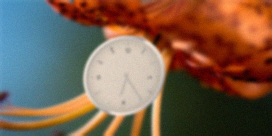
6:24
